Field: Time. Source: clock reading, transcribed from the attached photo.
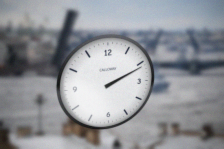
2:11
